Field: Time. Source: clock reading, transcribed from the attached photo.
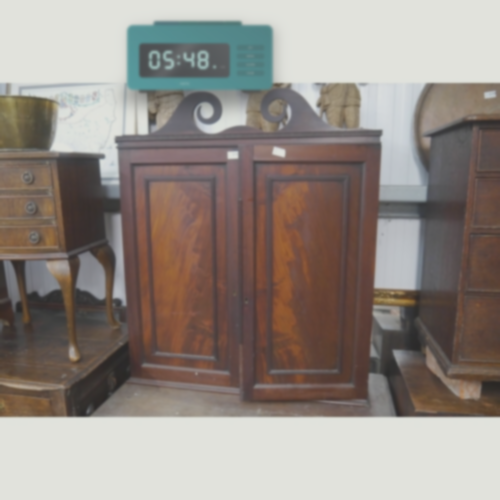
5:48
